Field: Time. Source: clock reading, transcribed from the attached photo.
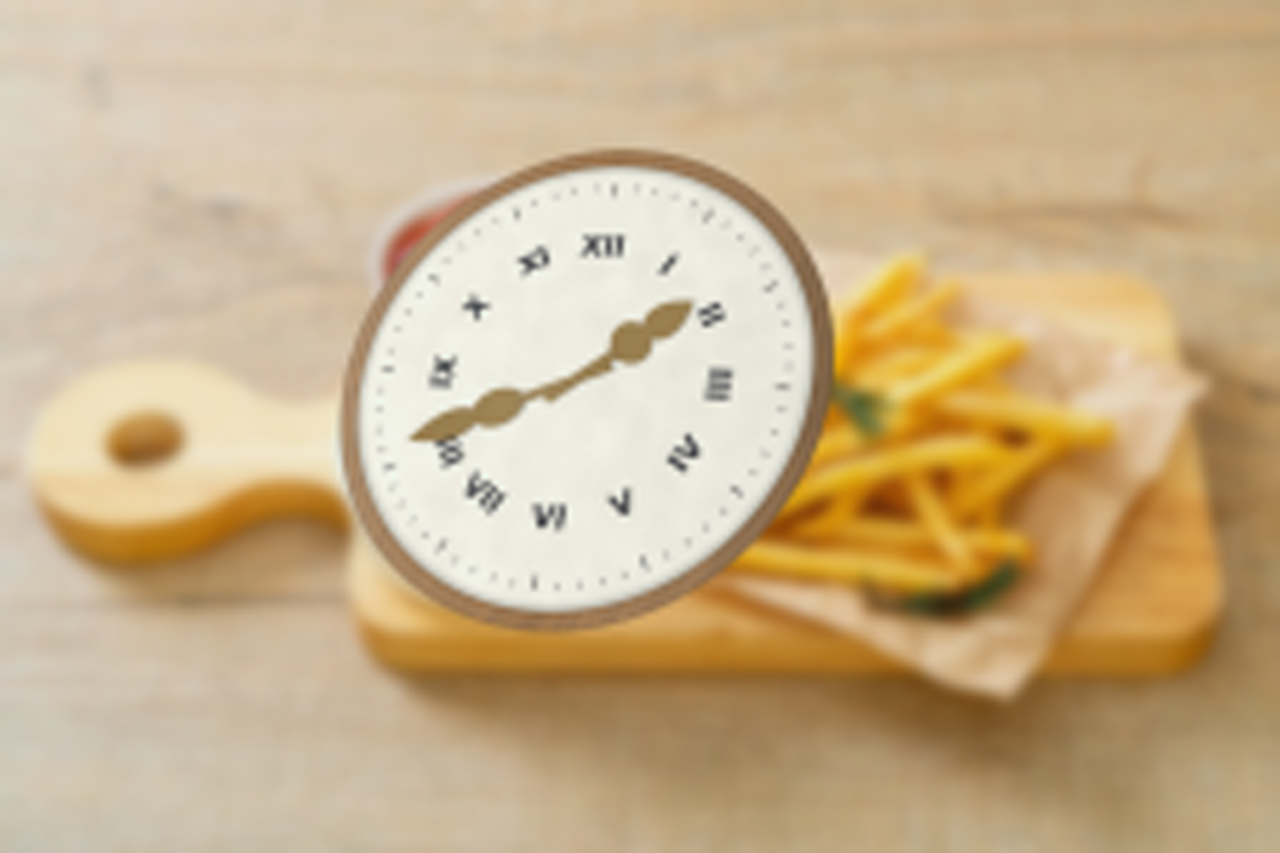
1:41
